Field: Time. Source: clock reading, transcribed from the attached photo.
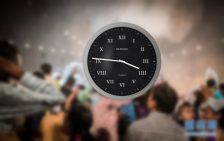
3:46
